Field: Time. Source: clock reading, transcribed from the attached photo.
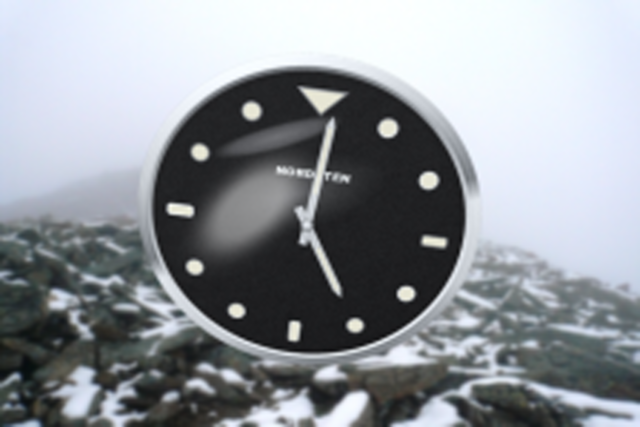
5:01
